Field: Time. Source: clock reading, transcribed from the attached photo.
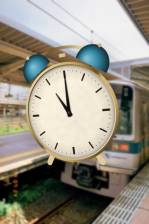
11:00
